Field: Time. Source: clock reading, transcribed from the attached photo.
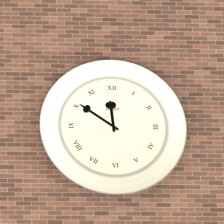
11:51
